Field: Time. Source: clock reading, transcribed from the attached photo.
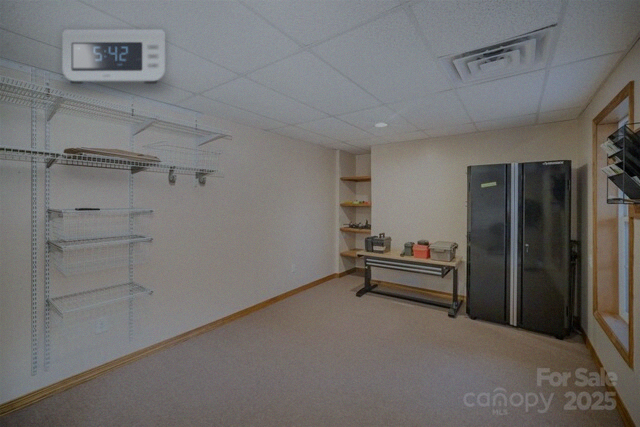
5:42
